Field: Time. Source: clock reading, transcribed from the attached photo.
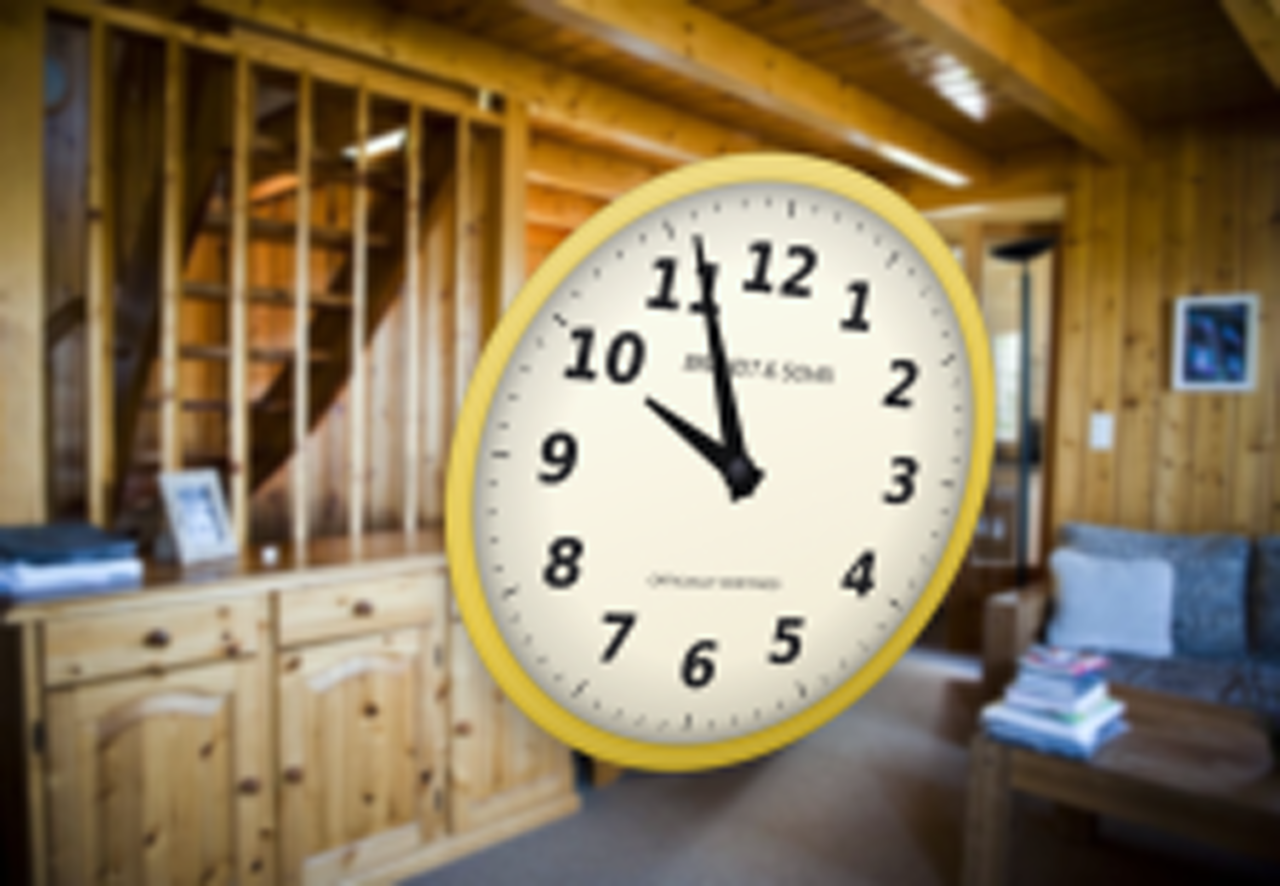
9:56
